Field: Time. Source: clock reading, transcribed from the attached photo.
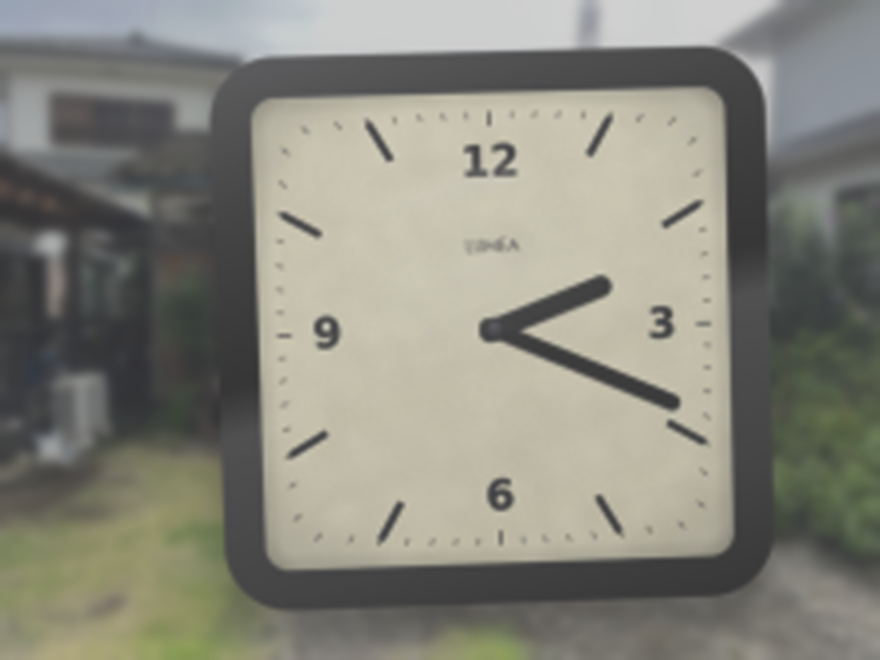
2:19
